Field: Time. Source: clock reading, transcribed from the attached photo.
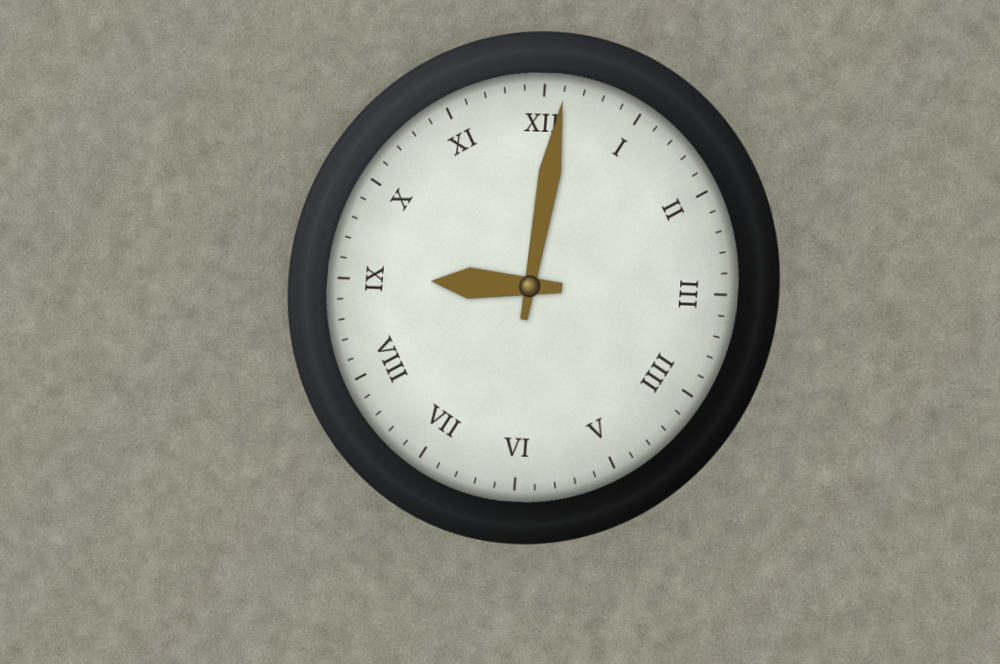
9:01
